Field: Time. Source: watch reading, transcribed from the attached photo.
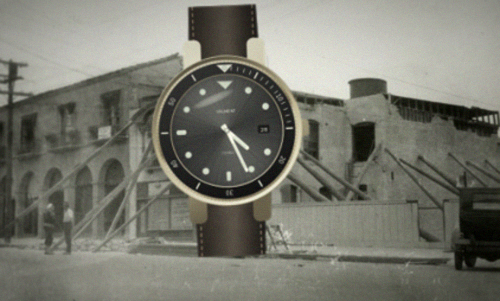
4:26
